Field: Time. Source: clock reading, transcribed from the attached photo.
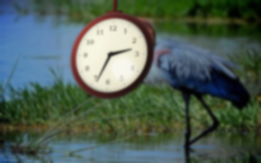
2:34
